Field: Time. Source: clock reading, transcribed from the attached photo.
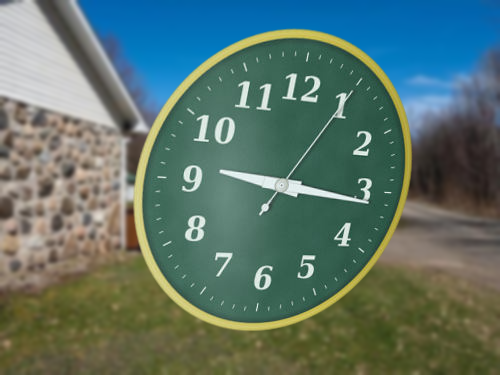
9:16:05
